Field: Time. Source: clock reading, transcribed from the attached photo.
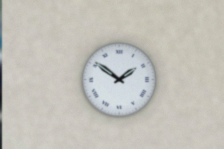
1:51
